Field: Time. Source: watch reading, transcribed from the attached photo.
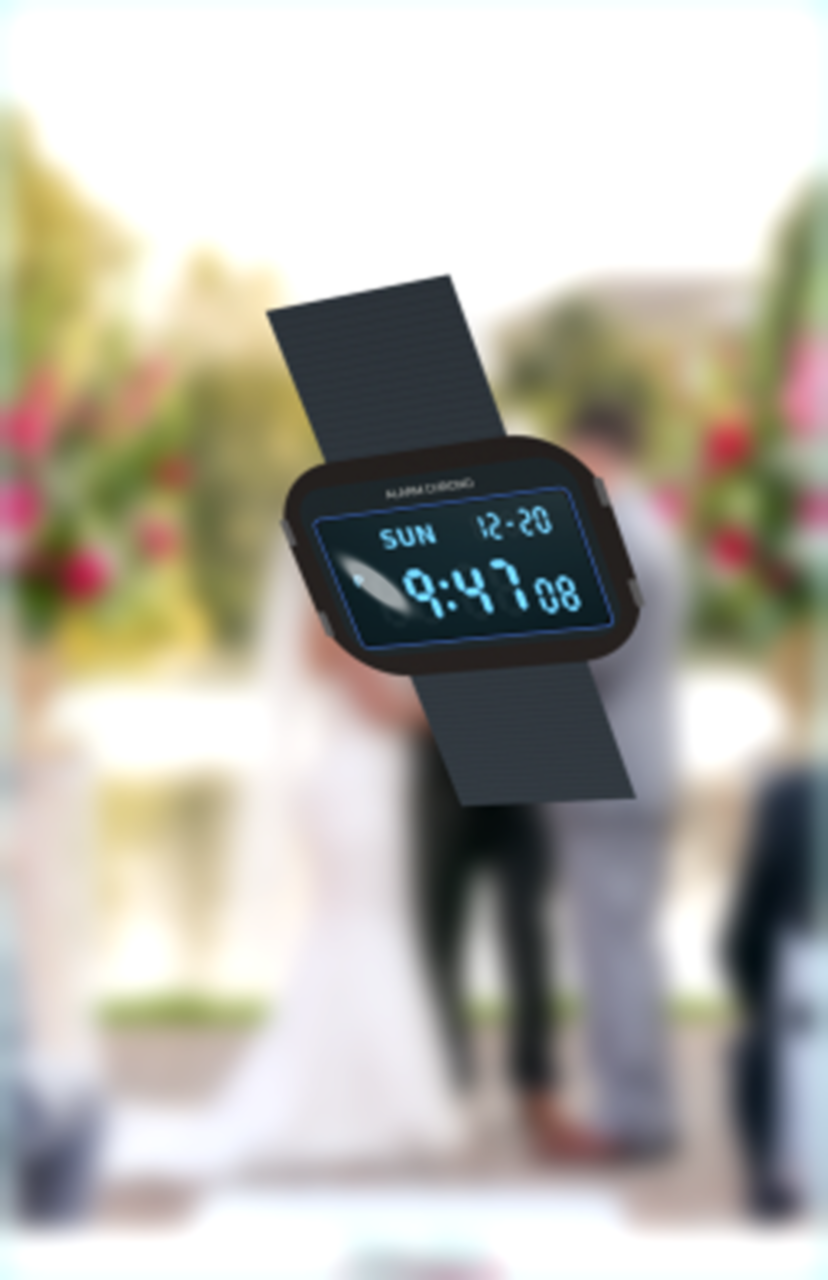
9:47:08
